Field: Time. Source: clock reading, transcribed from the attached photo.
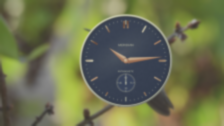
10:14
